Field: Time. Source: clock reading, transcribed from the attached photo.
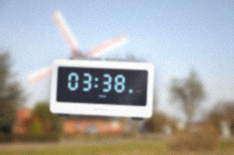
3:38
